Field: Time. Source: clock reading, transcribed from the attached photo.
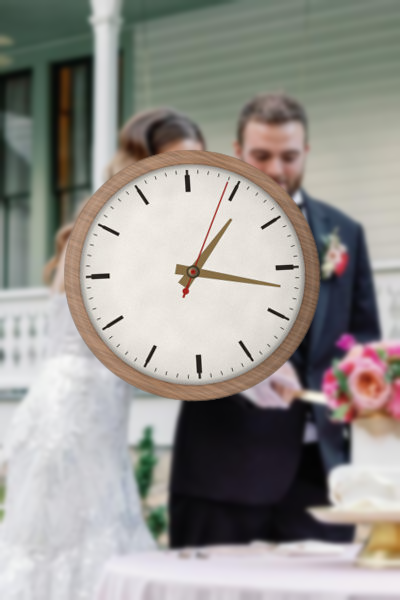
1:17:04
